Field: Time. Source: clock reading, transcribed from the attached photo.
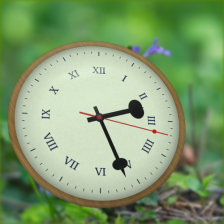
2:26:17
